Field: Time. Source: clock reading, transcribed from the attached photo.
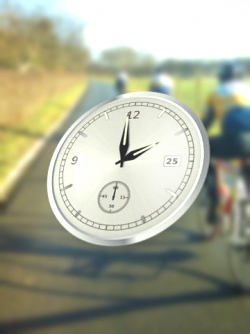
1:59
